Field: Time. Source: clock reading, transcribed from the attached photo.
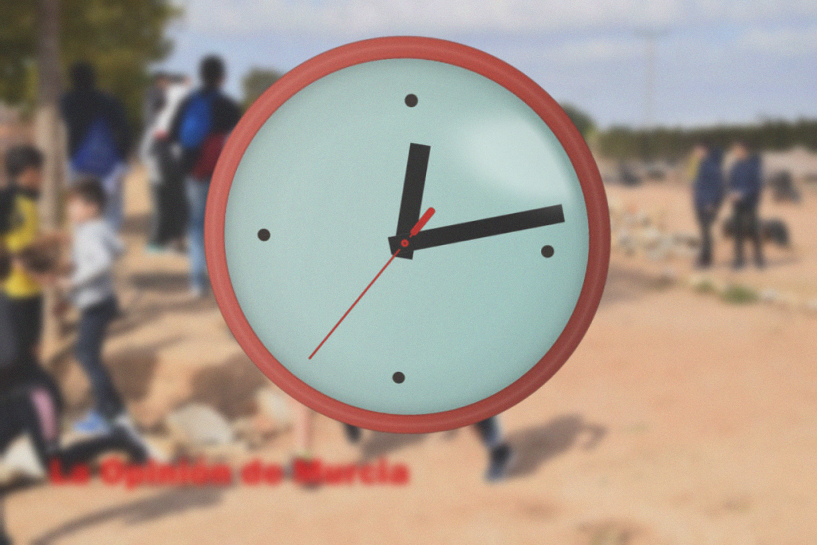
12:12:36
